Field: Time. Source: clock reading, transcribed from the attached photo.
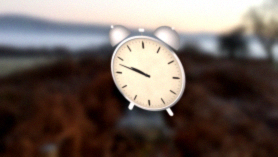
9:48
